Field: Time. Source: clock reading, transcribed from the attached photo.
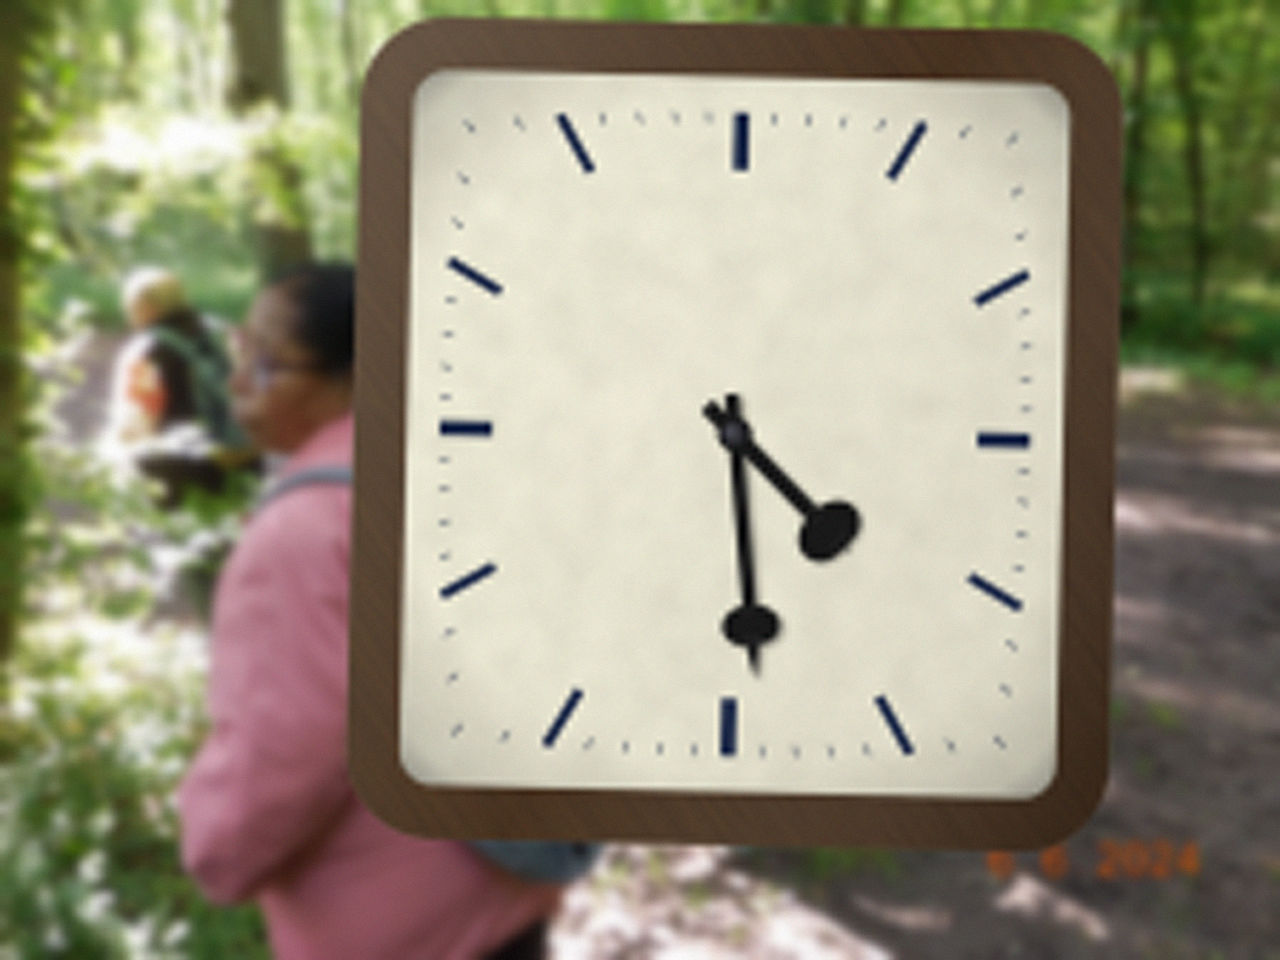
4:29
